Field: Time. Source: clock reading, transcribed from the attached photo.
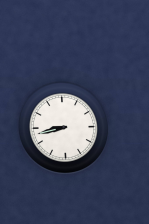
8:43
